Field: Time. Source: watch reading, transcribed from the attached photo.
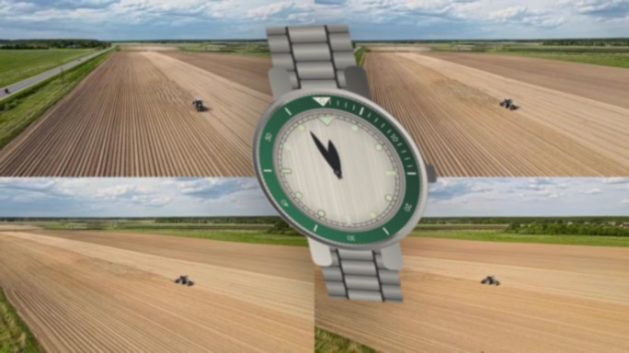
11:56
